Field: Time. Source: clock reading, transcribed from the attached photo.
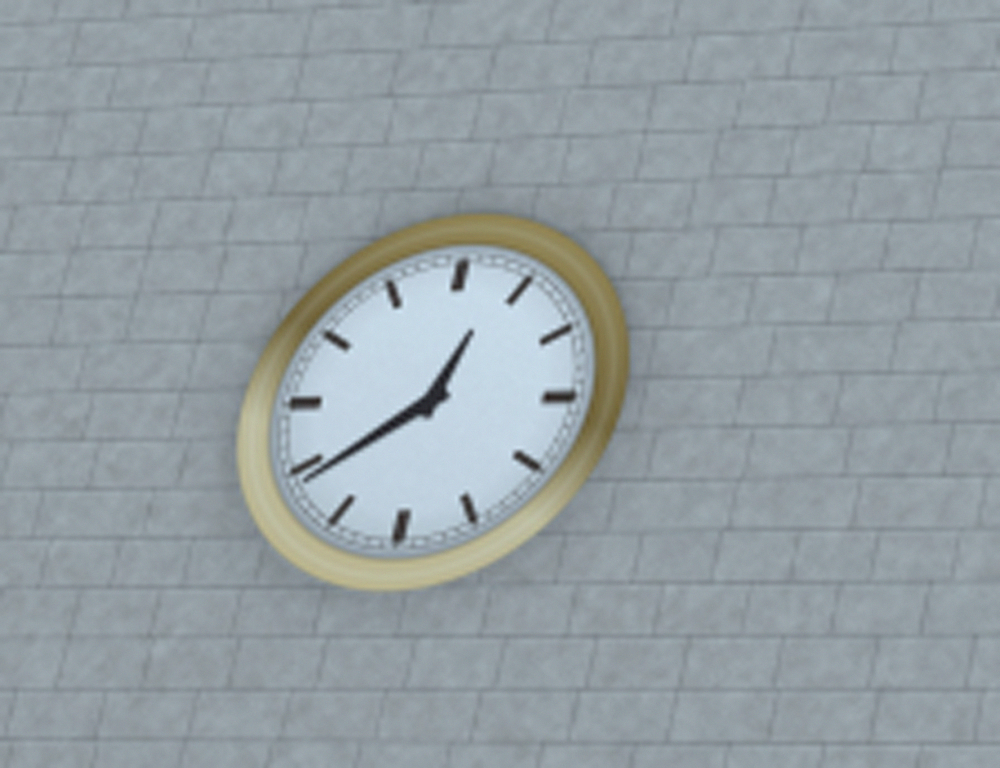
12:39
